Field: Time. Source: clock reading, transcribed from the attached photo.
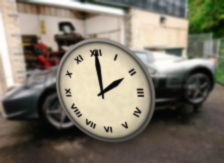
2:00
